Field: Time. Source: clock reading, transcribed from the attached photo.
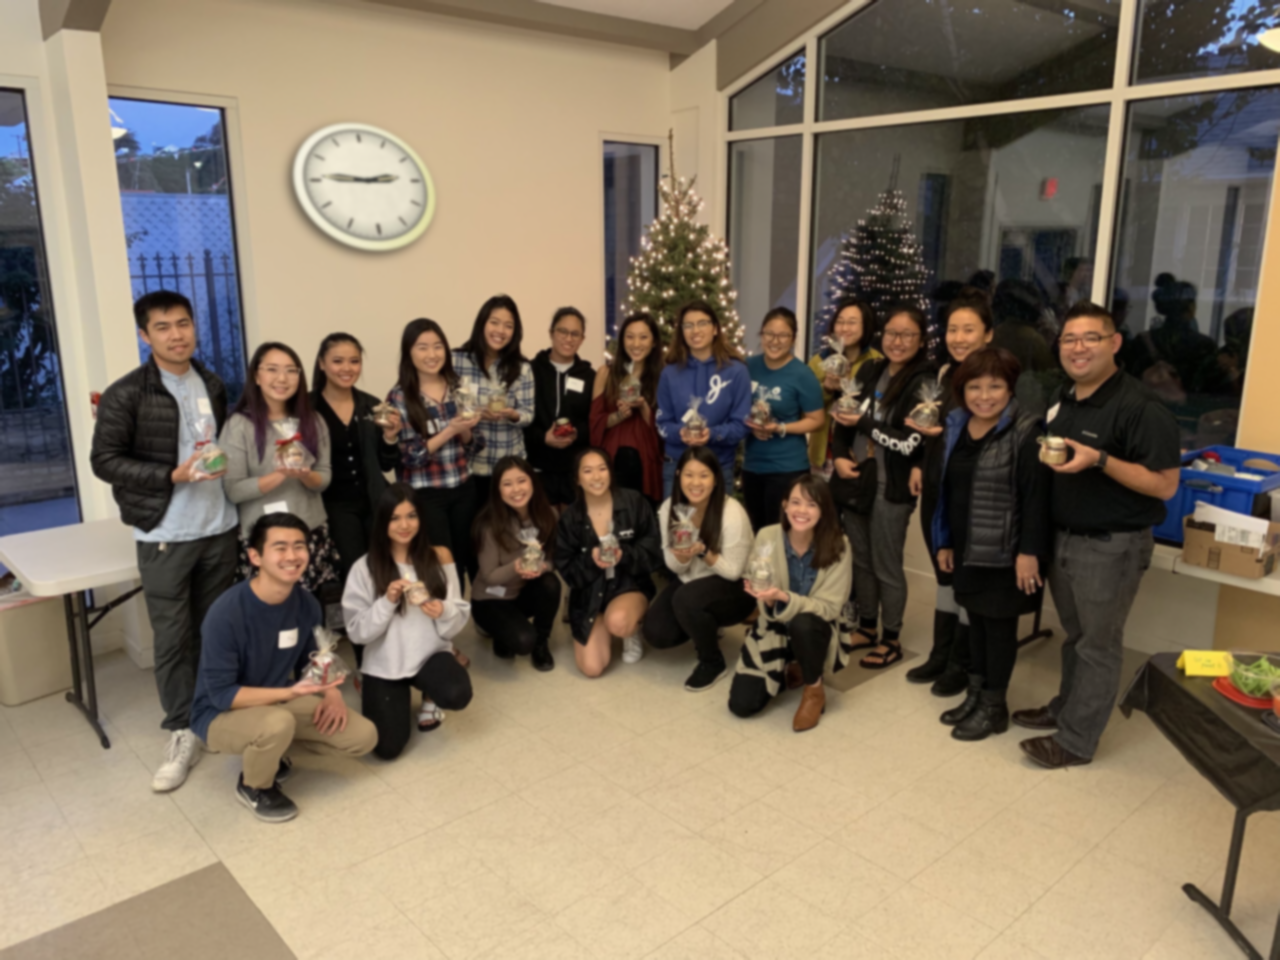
2:46
